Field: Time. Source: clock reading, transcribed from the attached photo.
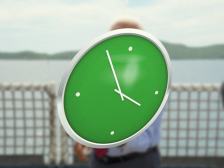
3:55
